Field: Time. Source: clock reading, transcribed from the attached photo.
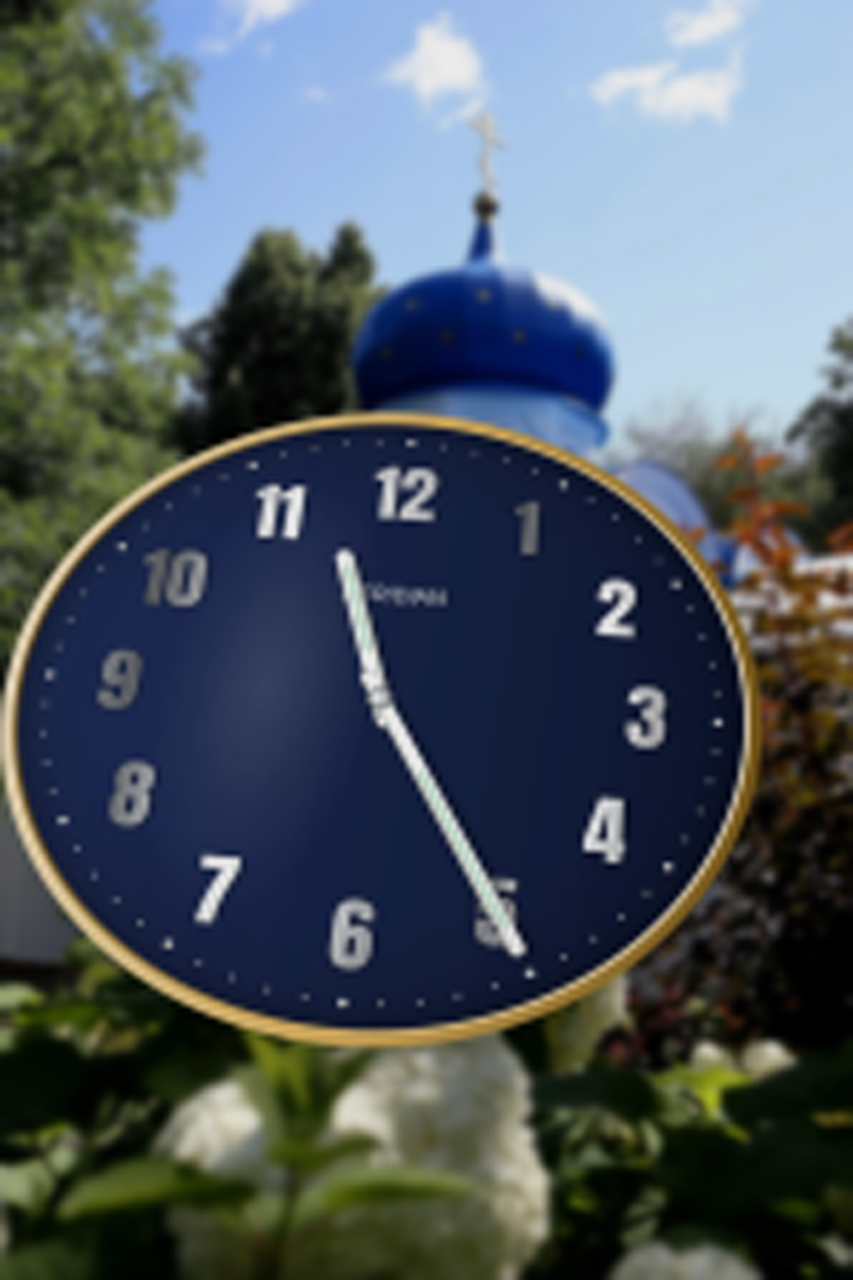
11:25
